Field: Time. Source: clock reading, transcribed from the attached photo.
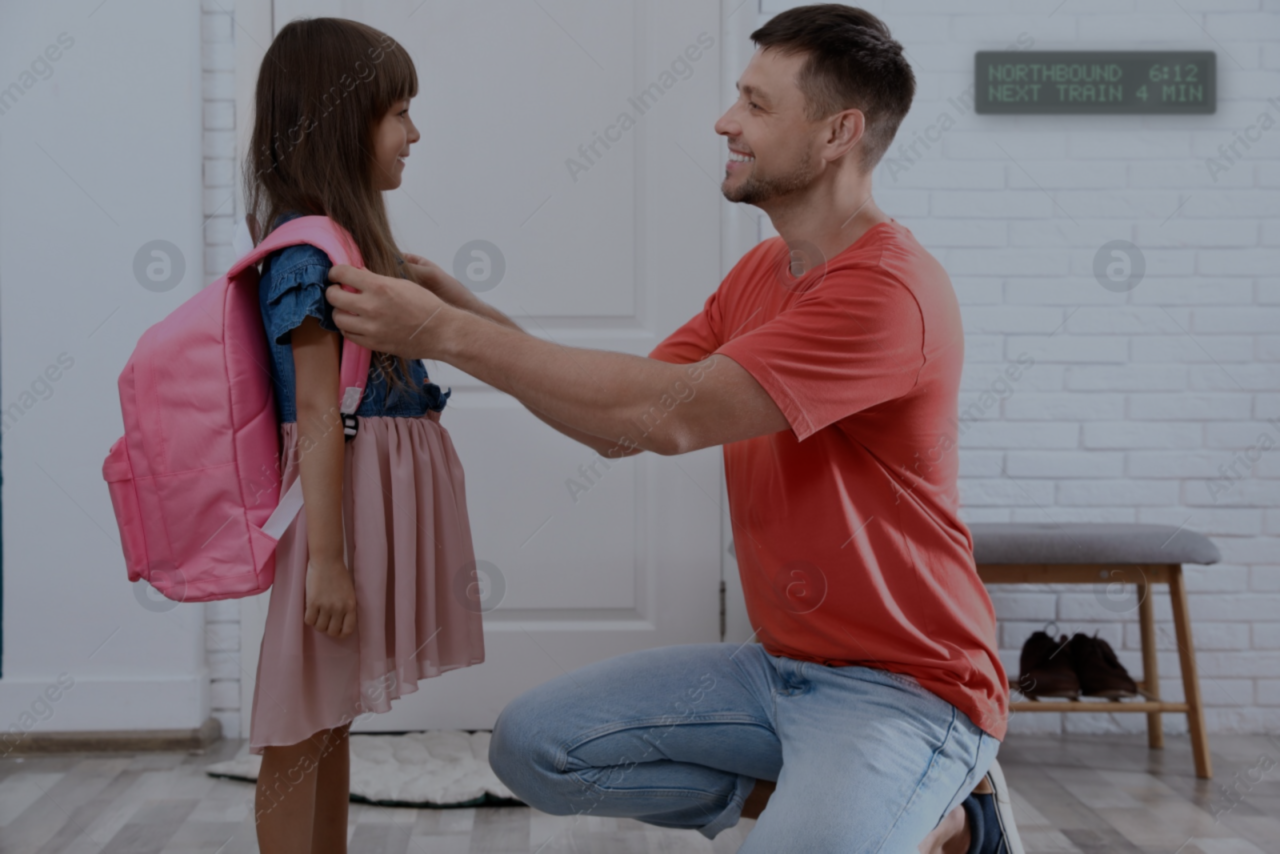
6:12
